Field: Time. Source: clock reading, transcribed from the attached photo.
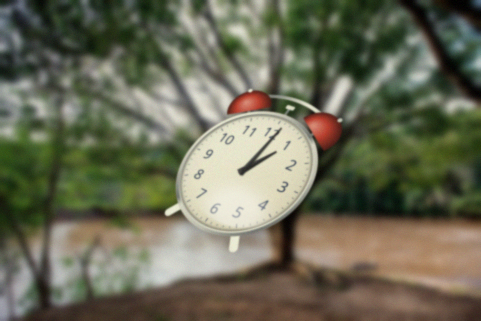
1:01
